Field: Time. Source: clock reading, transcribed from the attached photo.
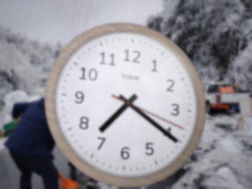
7:20:18
